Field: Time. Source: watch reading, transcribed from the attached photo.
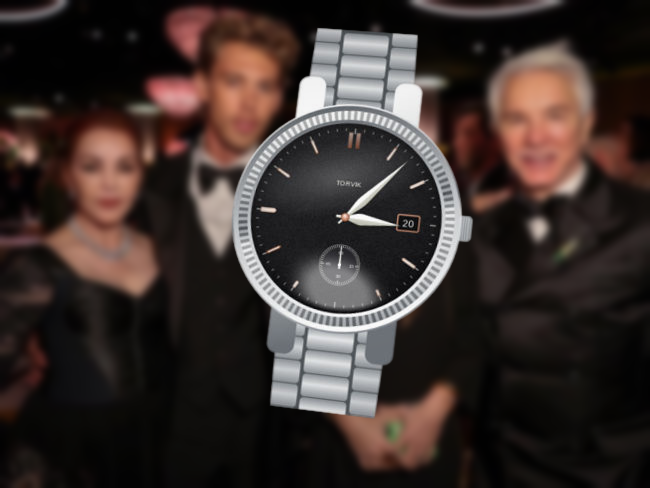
3:07
